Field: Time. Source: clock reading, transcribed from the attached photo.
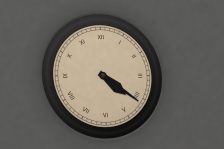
4:21
